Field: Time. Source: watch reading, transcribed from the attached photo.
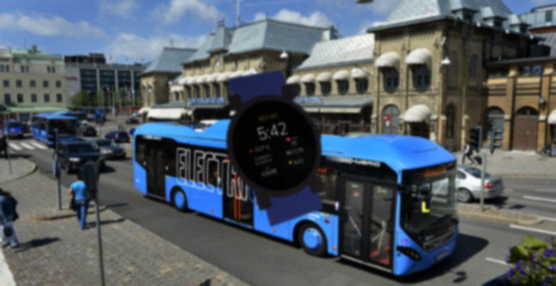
5:42
